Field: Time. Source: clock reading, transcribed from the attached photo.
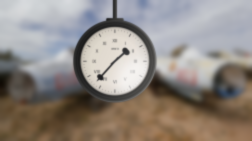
1:37
